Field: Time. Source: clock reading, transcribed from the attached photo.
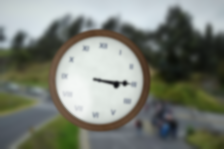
3:15
